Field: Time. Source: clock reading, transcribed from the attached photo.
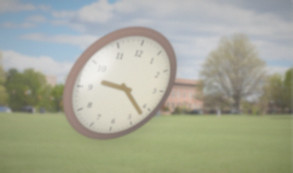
9:22
